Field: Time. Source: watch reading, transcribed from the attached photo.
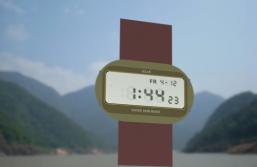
1:44:23
